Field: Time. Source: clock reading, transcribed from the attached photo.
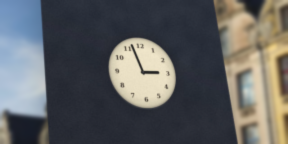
2:57
